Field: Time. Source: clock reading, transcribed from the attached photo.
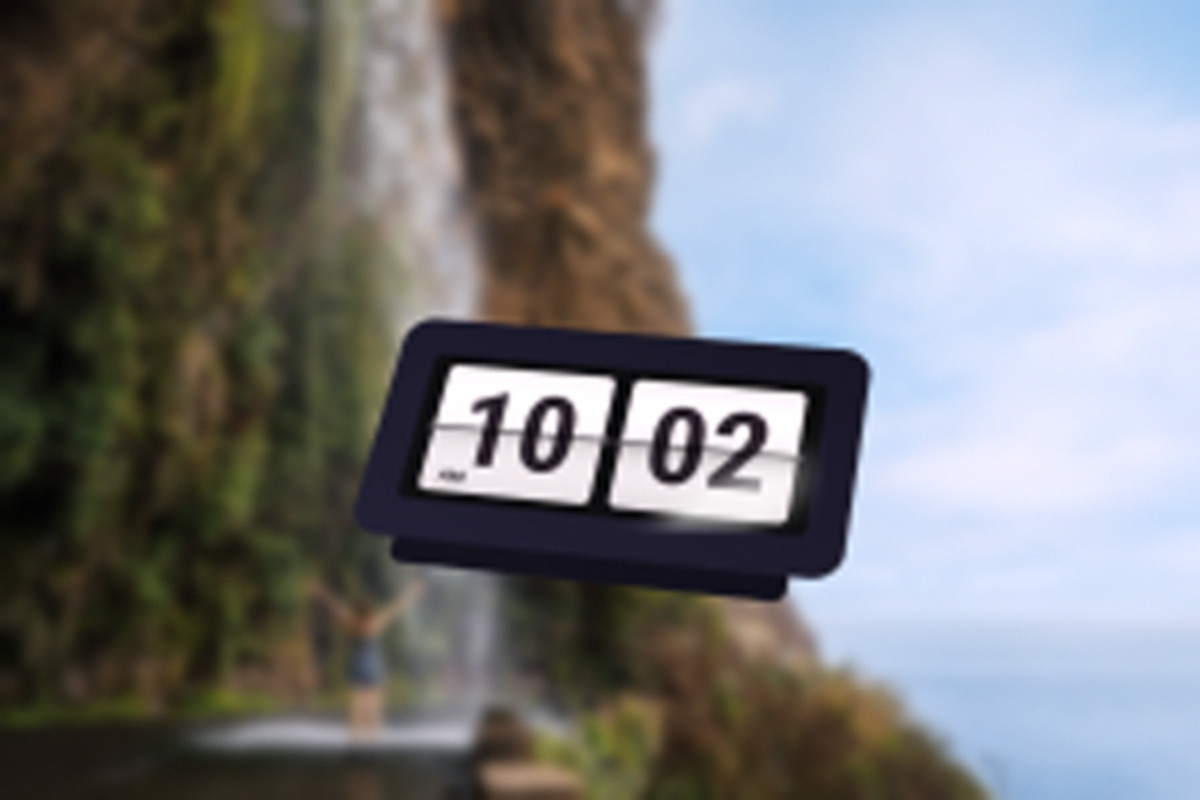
10:02
